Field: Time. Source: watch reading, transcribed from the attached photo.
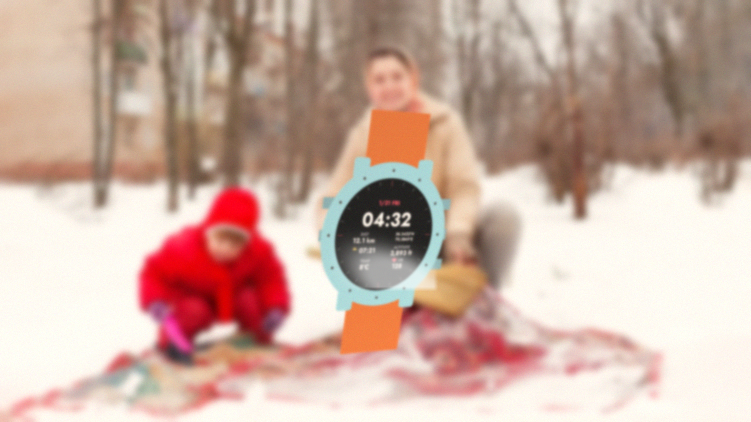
4:32
